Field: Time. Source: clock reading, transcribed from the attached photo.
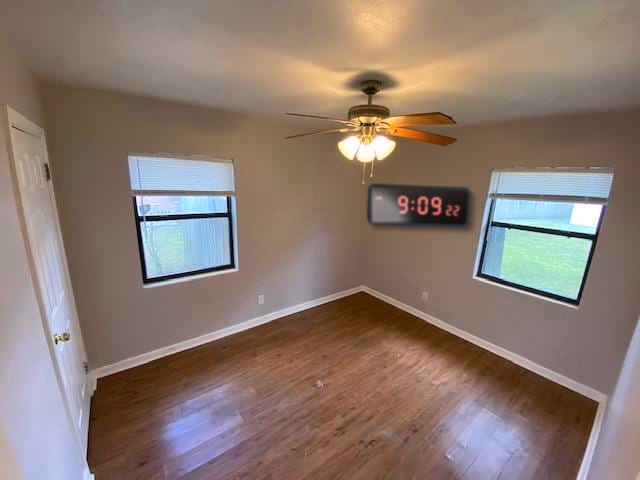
9:09
